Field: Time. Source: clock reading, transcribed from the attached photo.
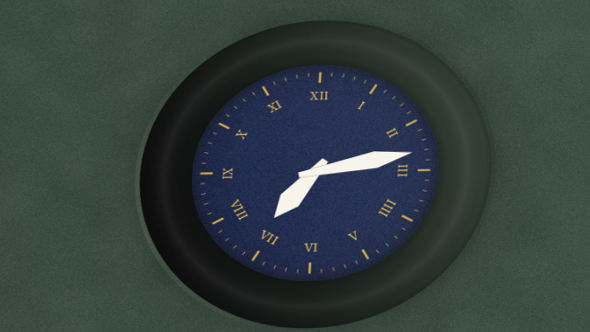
7:13
